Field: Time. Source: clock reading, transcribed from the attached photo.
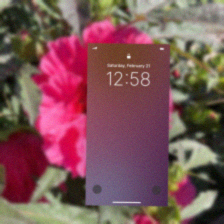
12:58
